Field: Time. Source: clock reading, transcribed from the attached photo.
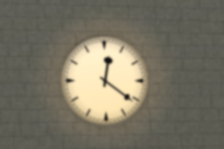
12:21
